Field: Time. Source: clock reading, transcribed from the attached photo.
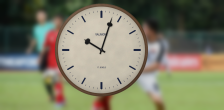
10:03
